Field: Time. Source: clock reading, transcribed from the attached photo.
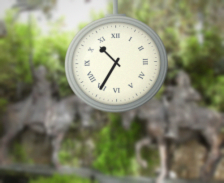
10:35
